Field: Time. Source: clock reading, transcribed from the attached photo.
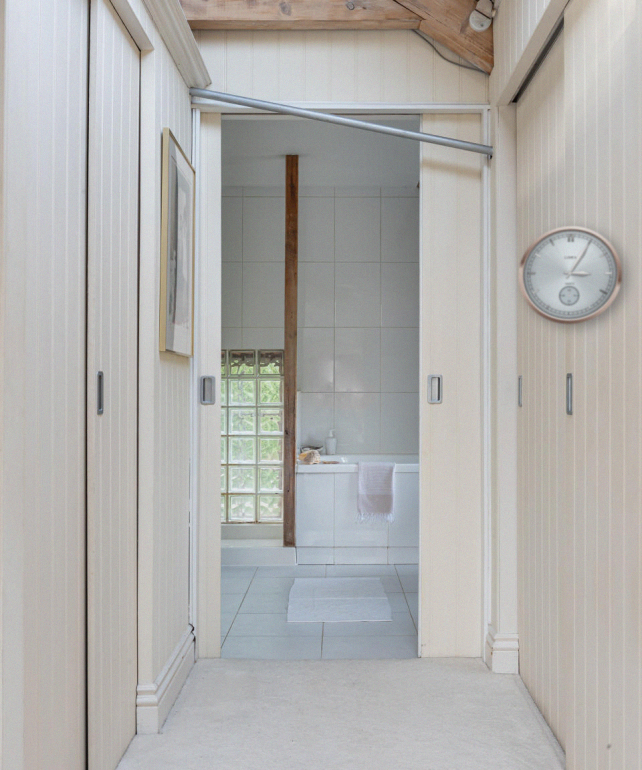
3:05
